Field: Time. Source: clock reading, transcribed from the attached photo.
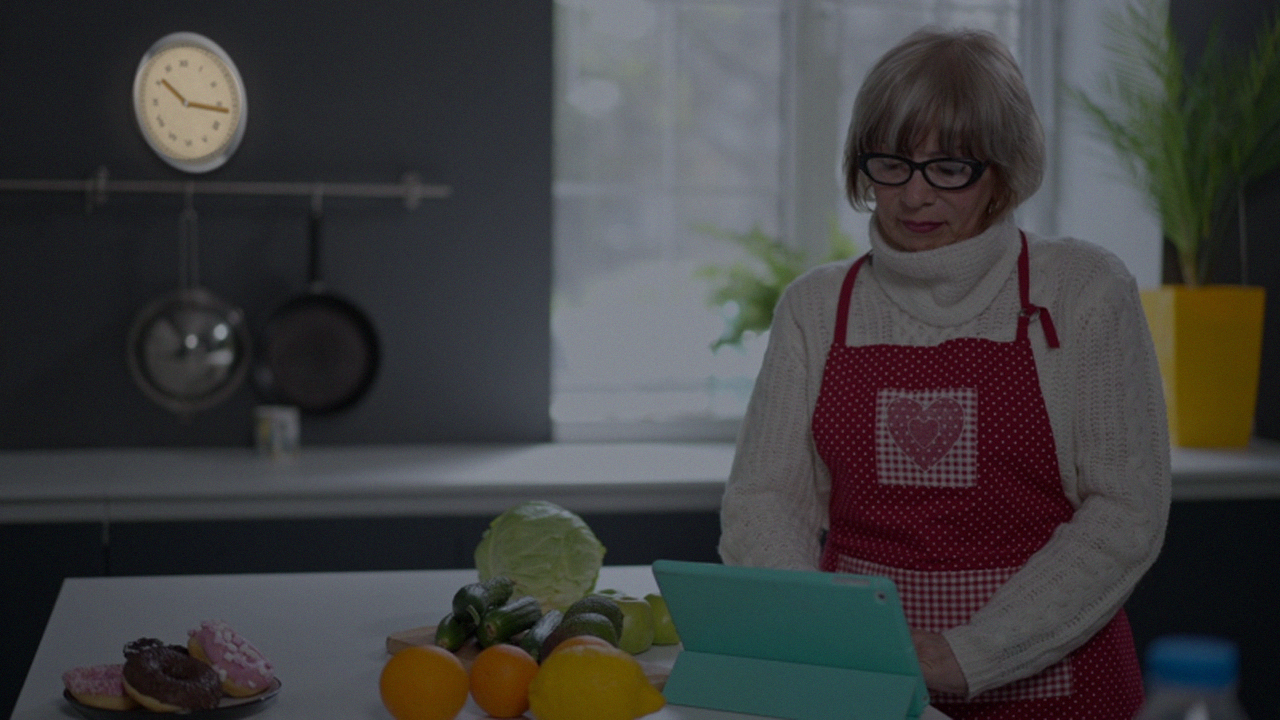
10:16
